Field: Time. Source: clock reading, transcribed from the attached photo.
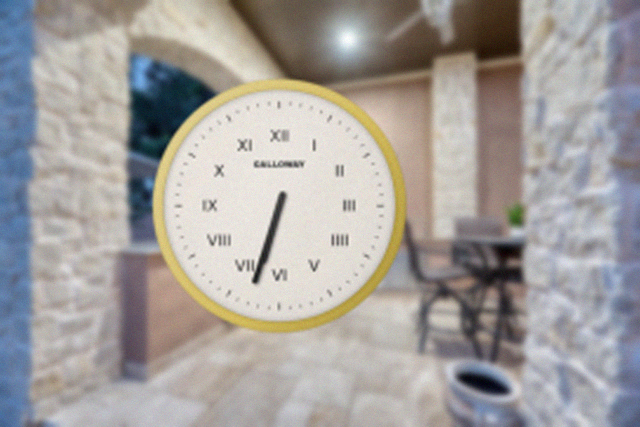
6:33
